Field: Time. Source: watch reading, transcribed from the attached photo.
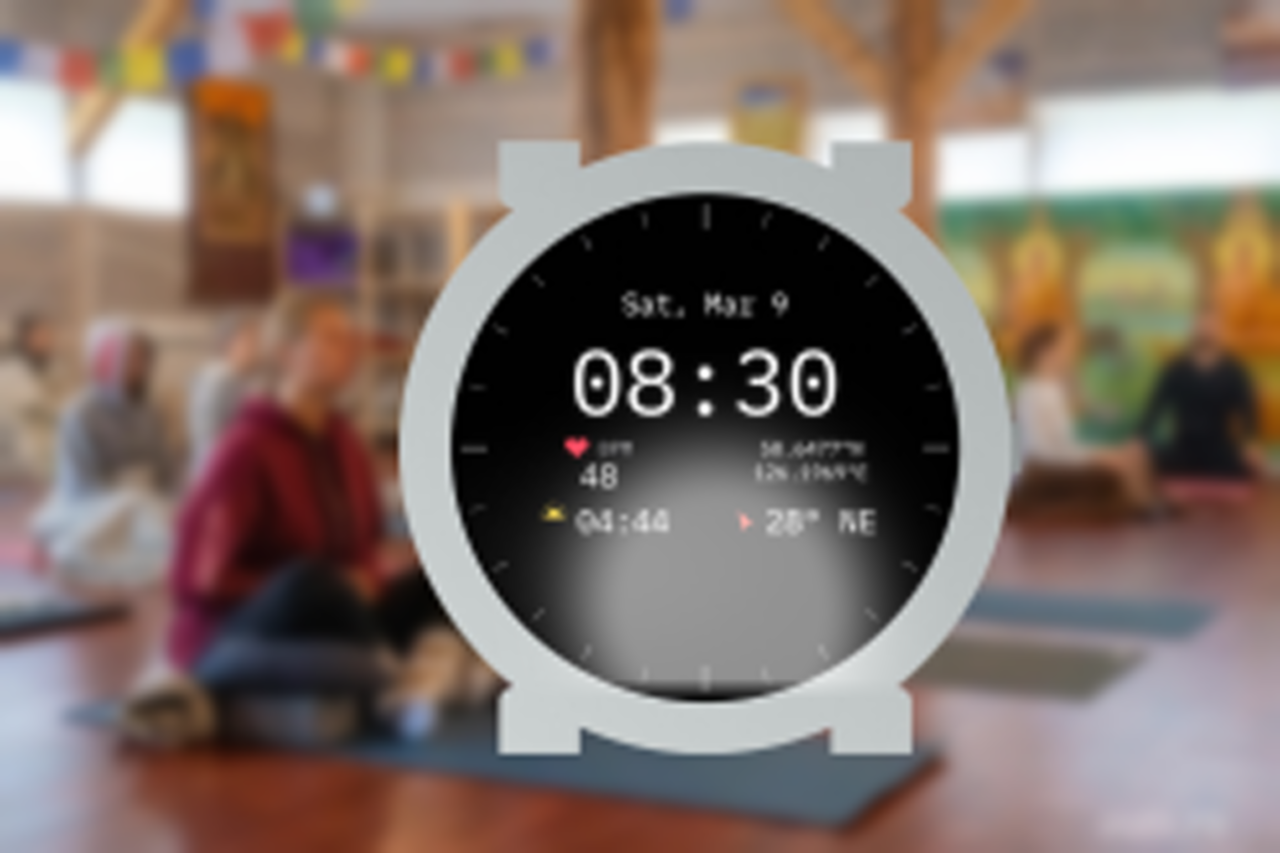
8:30
